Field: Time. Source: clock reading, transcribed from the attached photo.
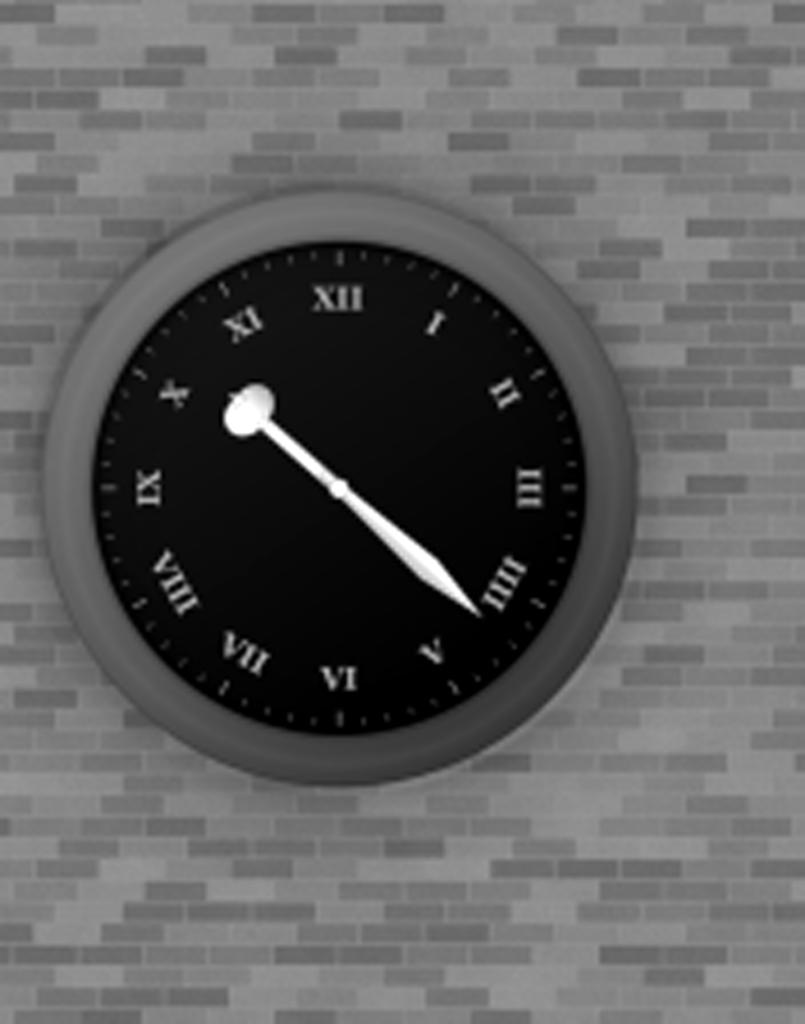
10:22
